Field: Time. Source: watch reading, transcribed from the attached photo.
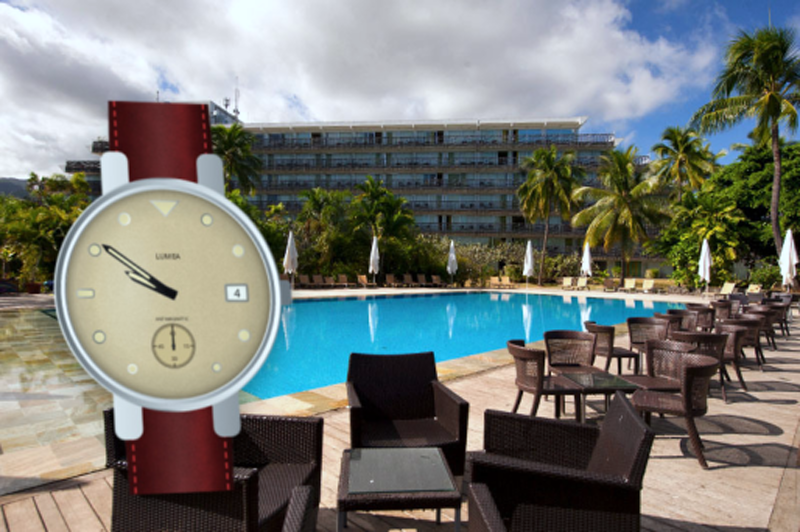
9:51
